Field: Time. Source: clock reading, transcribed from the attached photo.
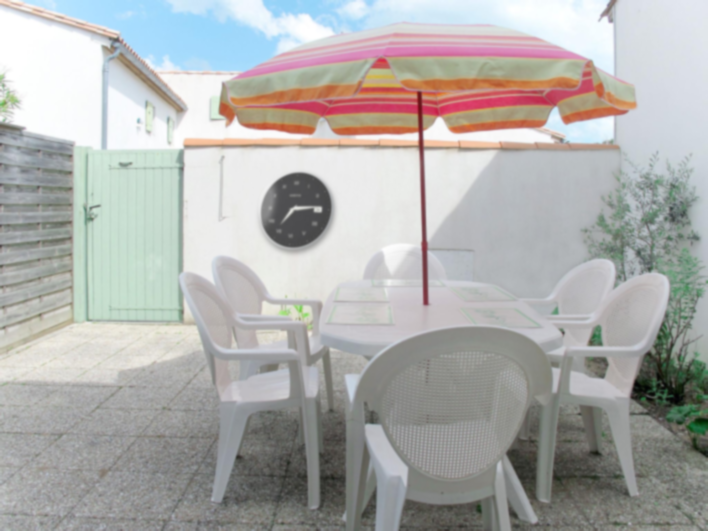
7:14
